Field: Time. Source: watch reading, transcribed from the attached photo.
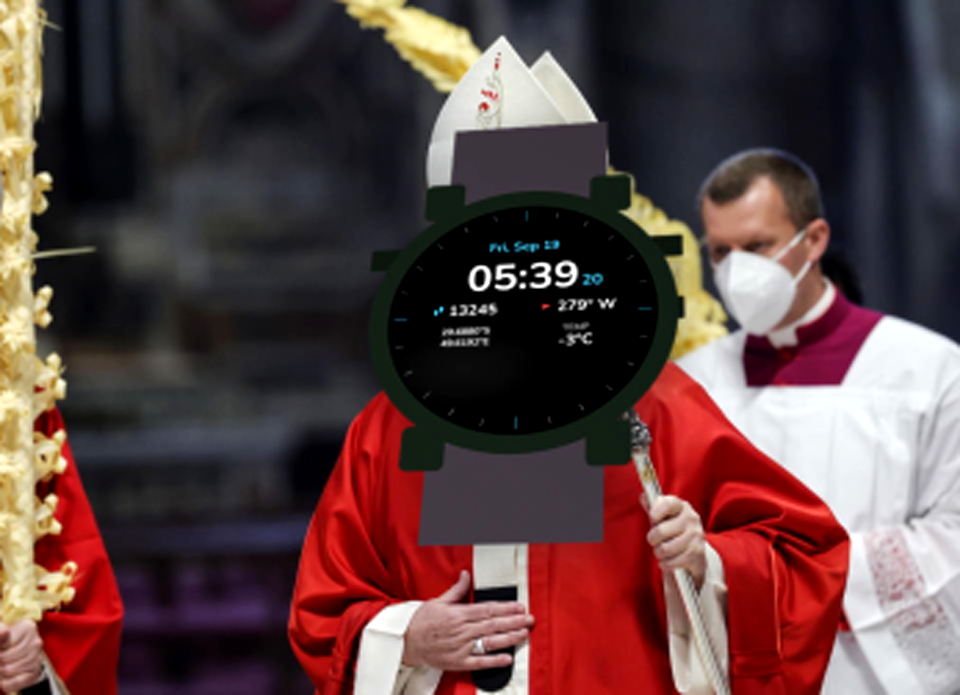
5:39
